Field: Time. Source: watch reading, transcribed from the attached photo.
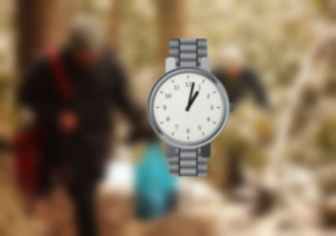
1:02
